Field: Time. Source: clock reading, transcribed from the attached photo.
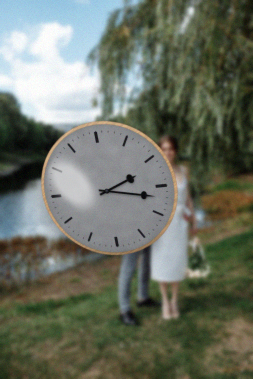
2:17
